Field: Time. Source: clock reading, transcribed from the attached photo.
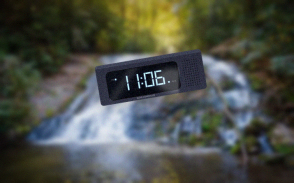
11:06
